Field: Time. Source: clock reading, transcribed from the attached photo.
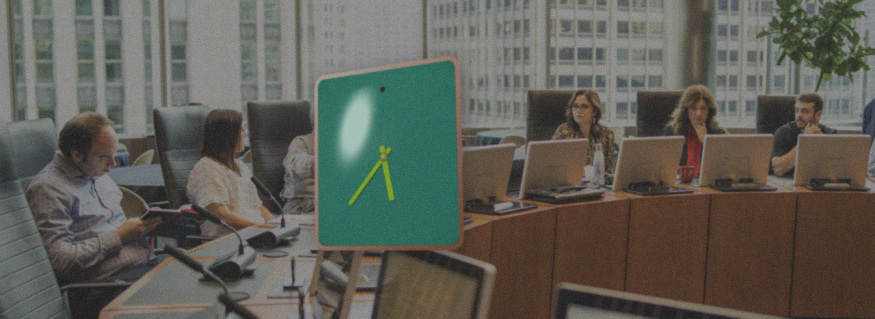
5:37
